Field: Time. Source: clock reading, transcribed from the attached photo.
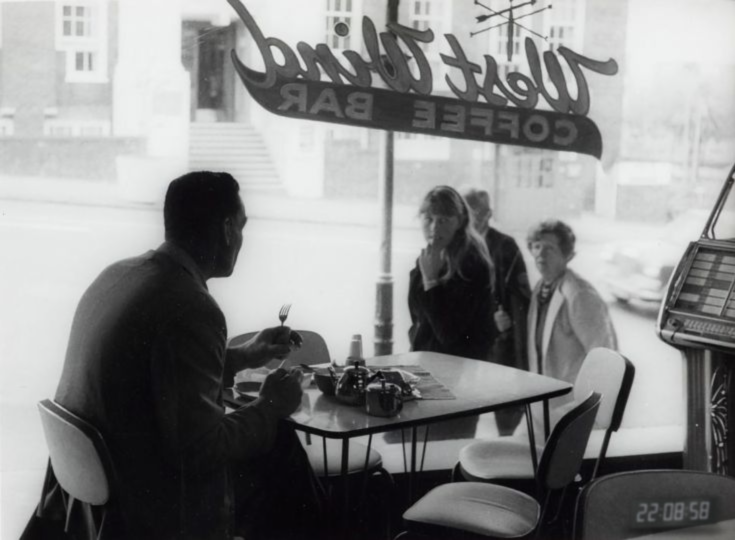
22:08:58
